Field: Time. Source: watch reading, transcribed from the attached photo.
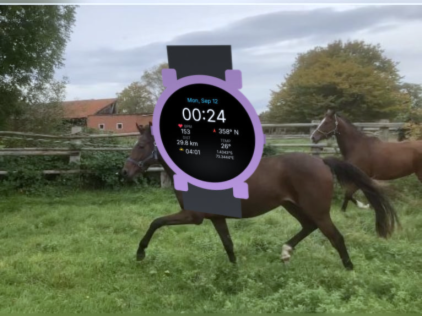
0:24
